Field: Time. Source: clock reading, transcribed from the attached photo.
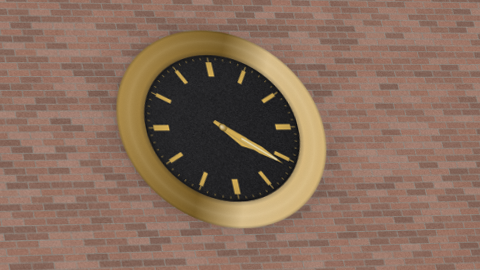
4:21
